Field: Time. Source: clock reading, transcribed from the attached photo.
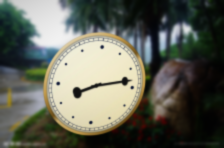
8:13
